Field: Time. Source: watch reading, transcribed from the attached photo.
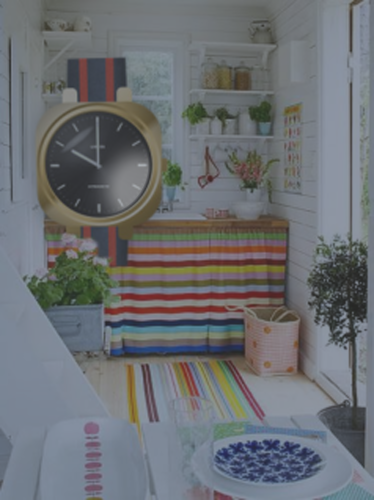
10:00
